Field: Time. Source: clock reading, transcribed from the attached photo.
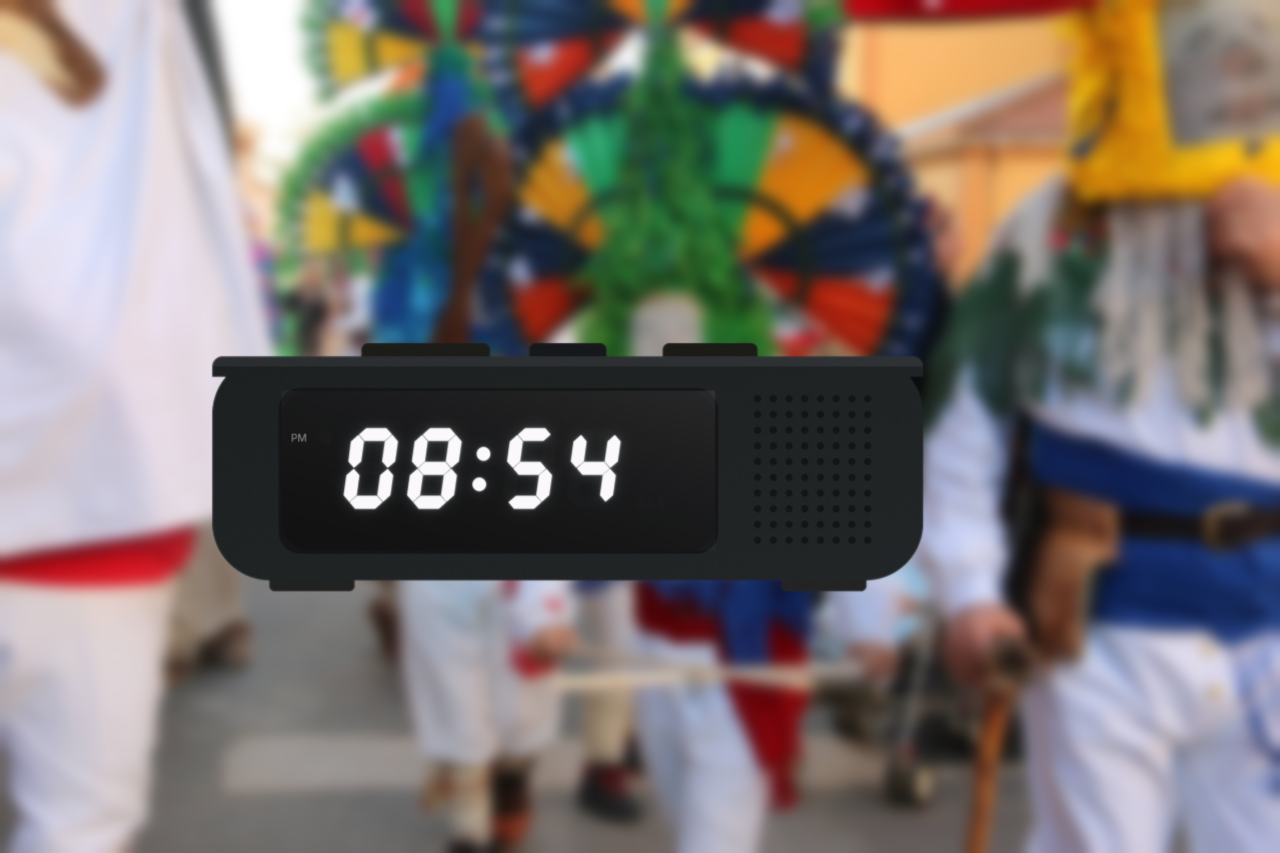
8:54
